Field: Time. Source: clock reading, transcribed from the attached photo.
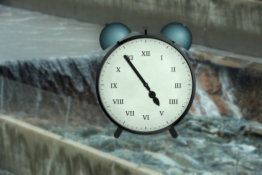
4:54
